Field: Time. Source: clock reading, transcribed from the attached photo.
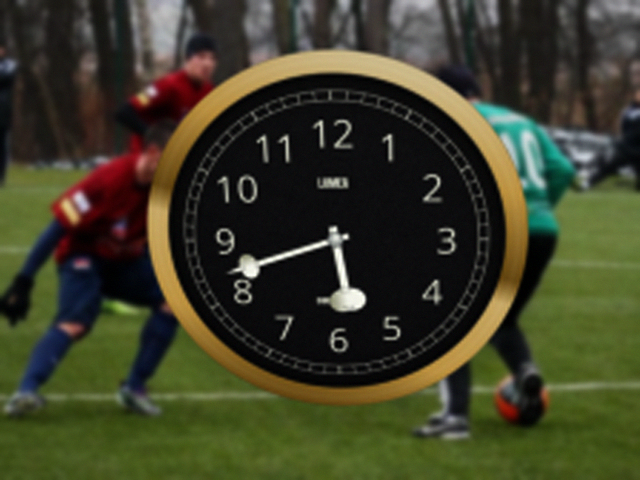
5:42
